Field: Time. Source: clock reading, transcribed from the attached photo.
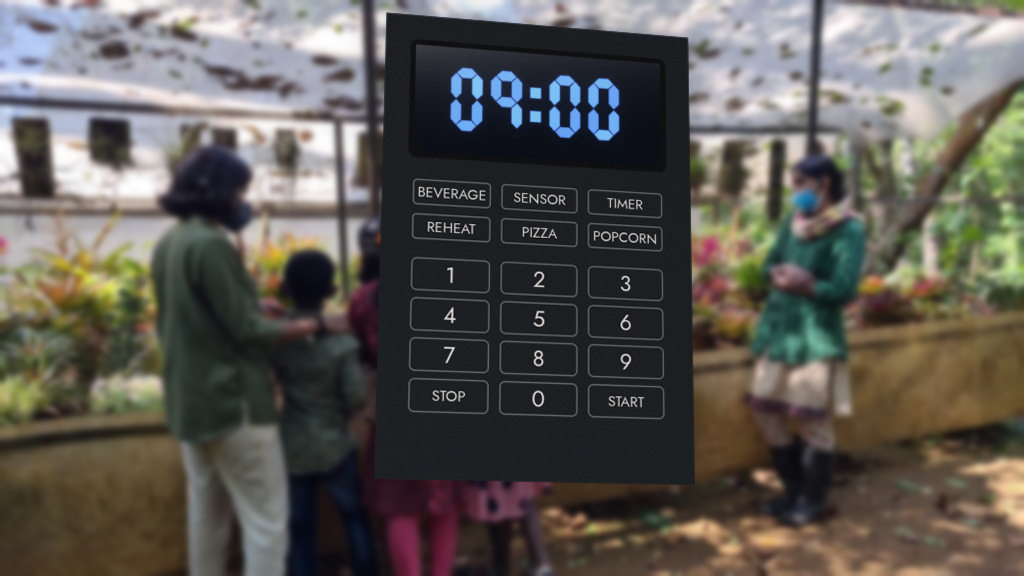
9:00
